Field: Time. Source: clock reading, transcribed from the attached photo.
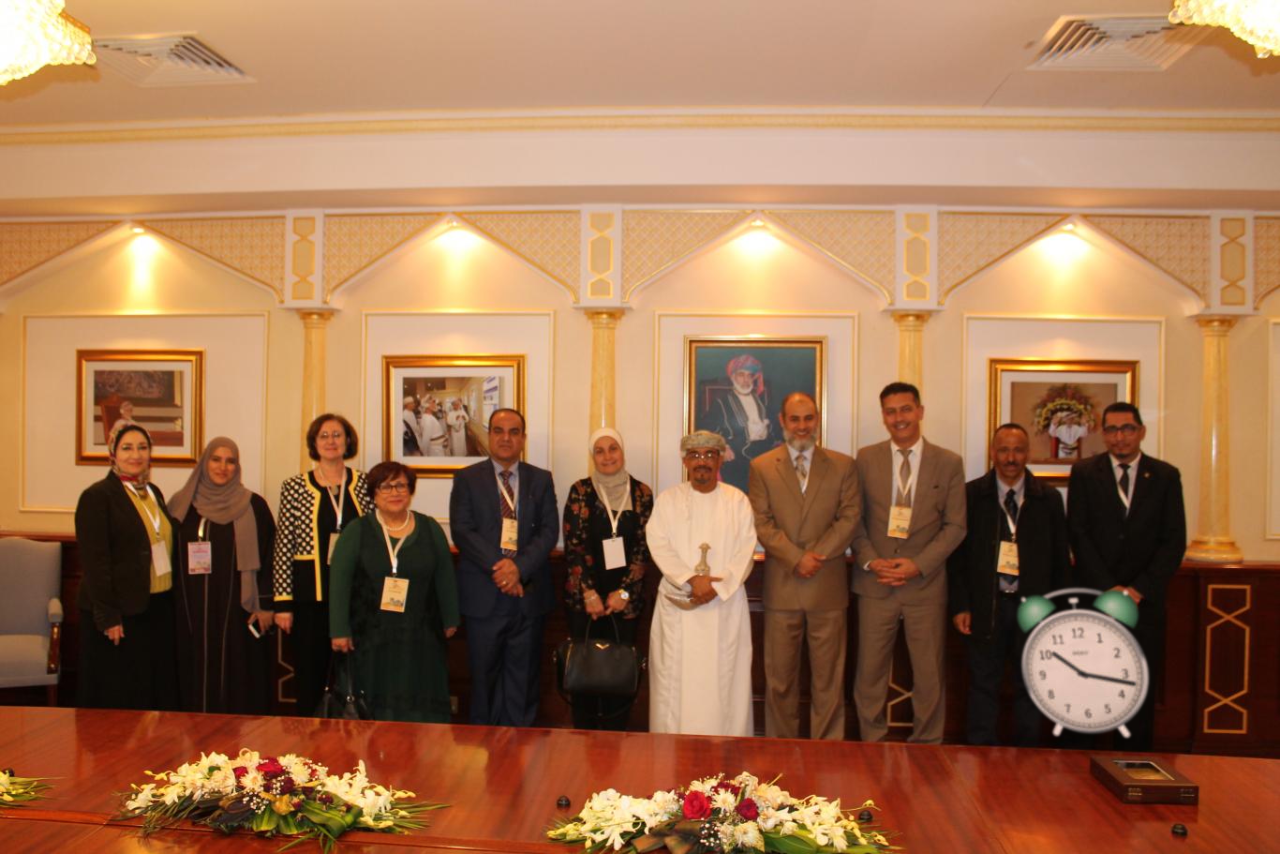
10:17
